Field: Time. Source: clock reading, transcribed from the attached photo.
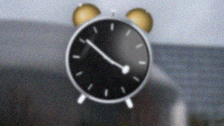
3:51
